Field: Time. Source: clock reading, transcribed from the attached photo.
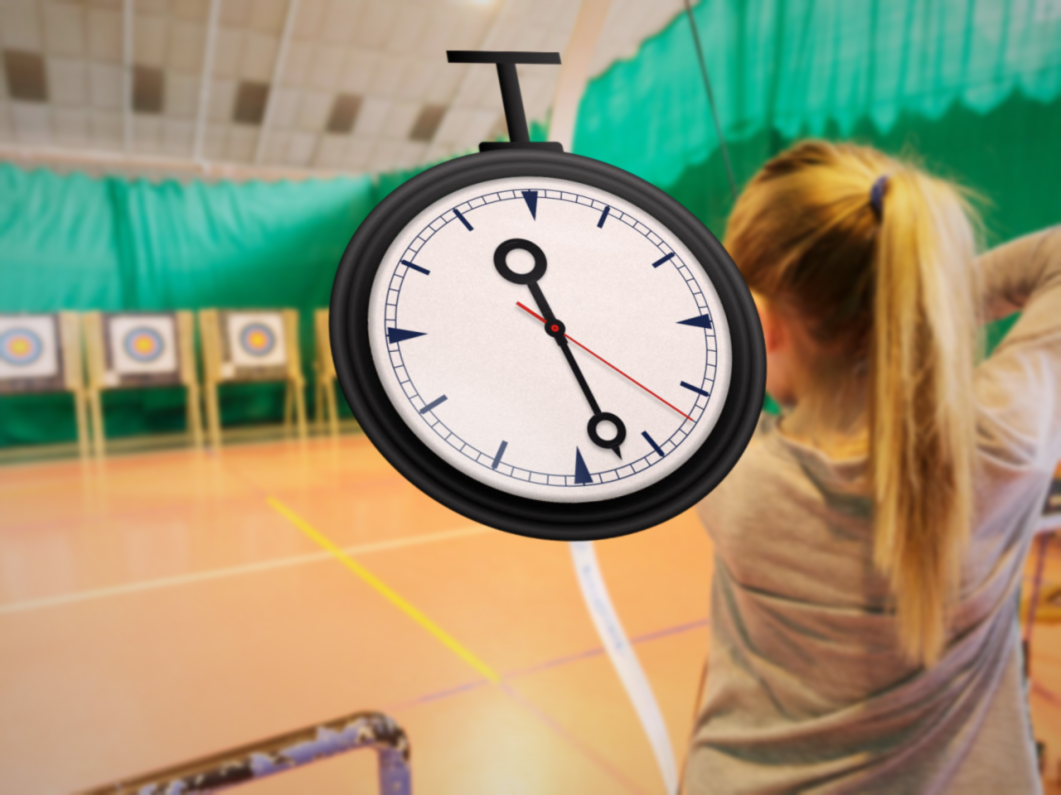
11:27:22
